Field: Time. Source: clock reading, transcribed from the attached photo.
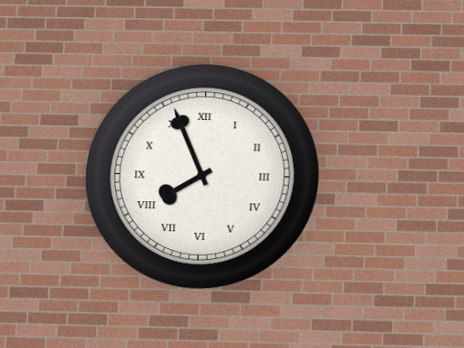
7:56
